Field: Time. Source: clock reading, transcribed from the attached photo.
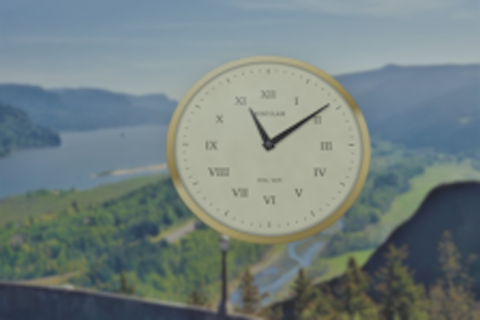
11:09
